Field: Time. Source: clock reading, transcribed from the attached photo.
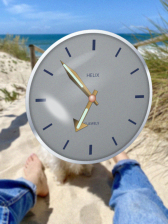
6:53
